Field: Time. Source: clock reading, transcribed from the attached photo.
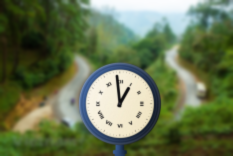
12:59
